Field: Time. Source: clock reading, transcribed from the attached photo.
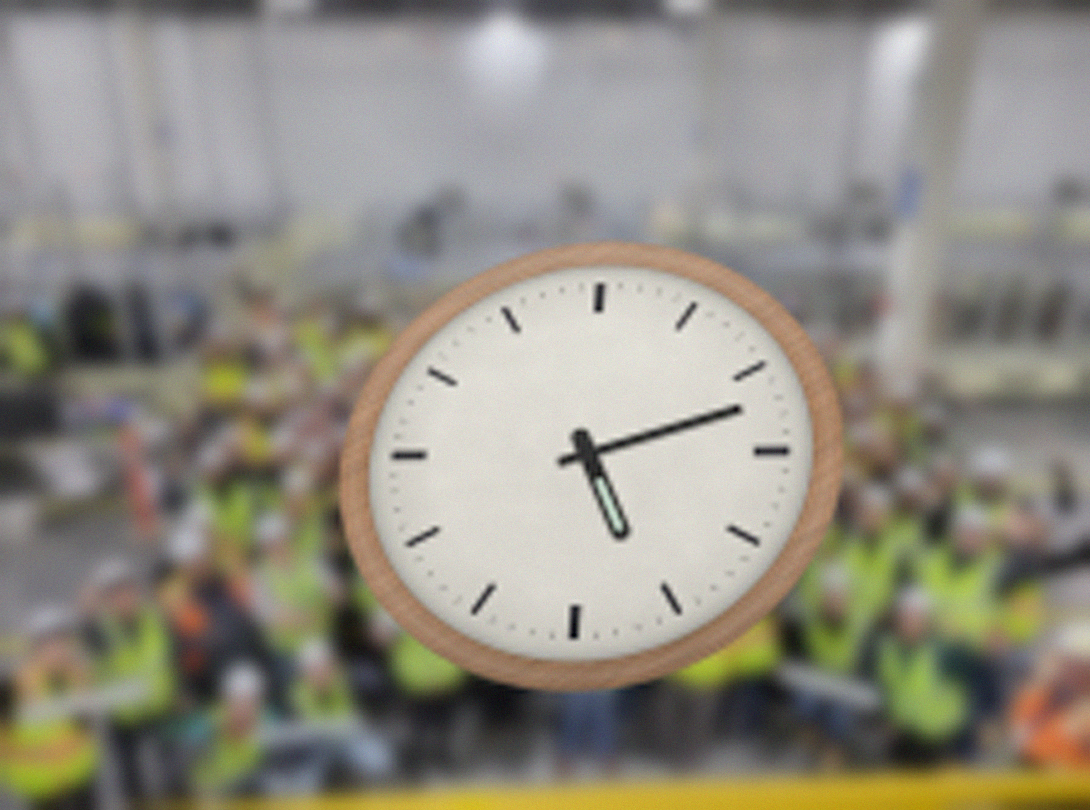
5:12
